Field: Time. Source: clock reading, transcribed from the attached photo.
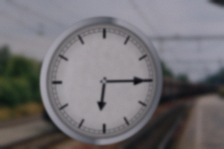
6:15
